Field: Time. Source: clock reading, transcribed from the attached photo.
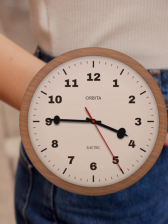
3:45:25
